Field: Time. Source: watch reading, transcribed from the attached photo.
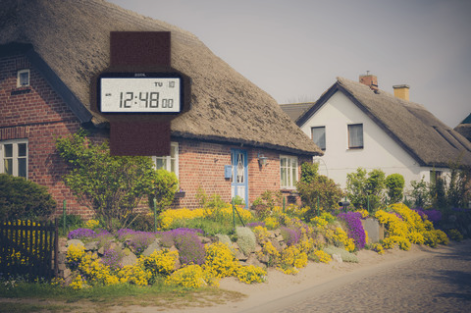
12:48:00
